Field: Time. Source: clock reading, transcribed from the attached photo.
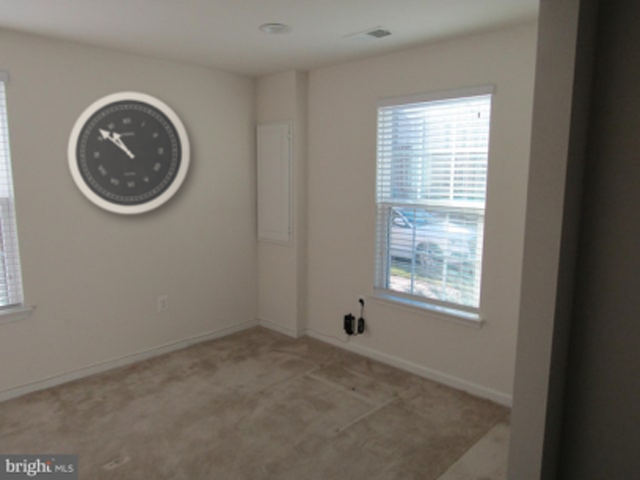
10:52
